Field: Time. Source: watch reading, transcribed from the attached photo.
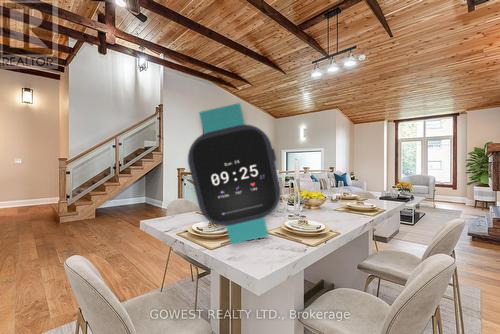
9:25
